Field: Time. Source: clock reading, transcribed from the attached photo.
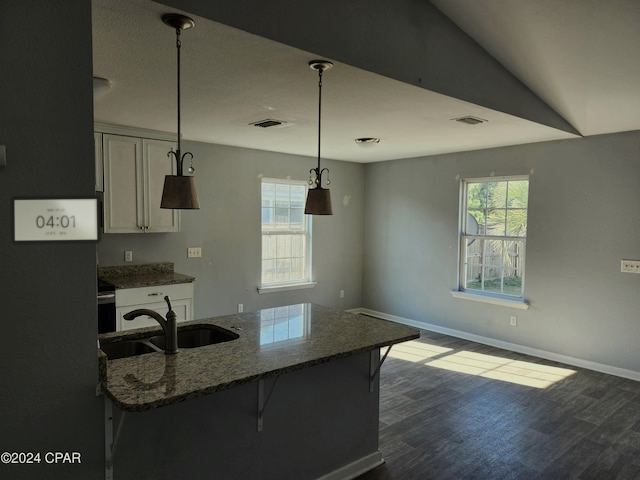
4:01
